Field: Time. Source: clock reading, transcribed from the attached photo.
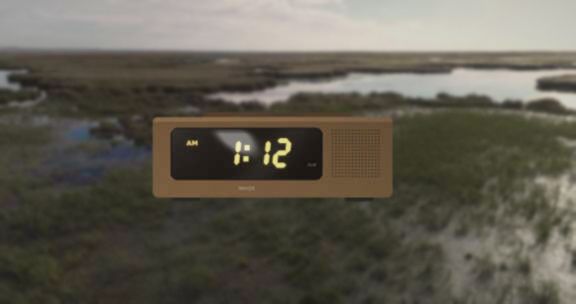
1:12
